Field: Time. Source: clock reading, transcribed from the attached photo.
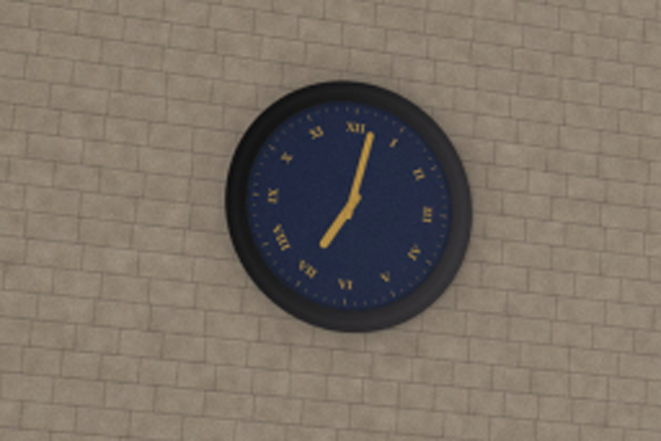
7:02
